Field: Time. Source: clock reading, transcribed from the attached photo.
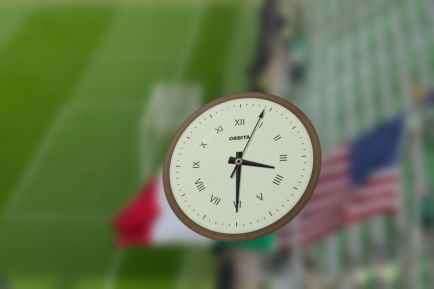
3:30:04
